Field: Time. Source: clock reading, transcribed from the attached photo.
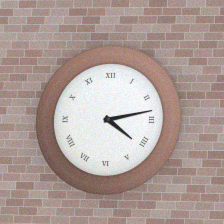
4:13
